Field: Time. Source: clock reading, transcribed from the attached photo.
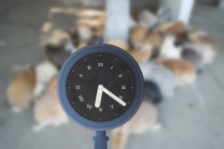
6:21
